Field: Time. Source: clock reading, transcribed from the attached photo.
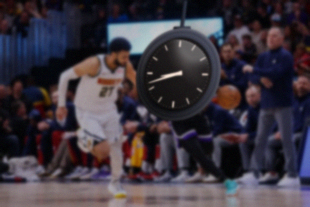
8:42
